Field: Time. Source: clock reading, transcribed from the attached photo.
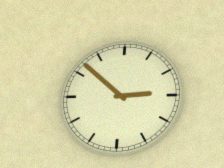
2:52
